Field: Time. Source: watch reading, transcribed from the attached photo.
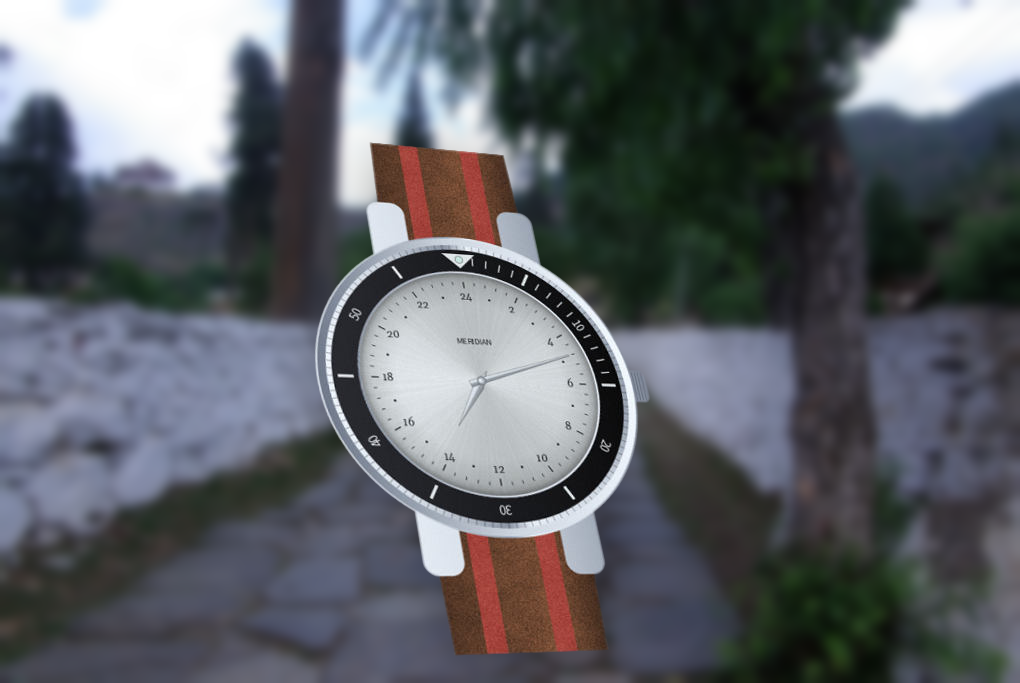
14:12
